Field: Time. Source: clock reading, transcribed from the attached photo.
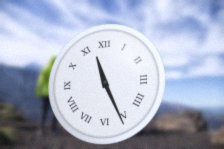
11:26
